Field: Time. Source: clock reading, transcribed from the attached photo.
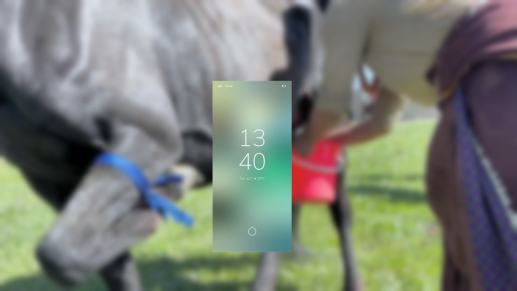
13:40
